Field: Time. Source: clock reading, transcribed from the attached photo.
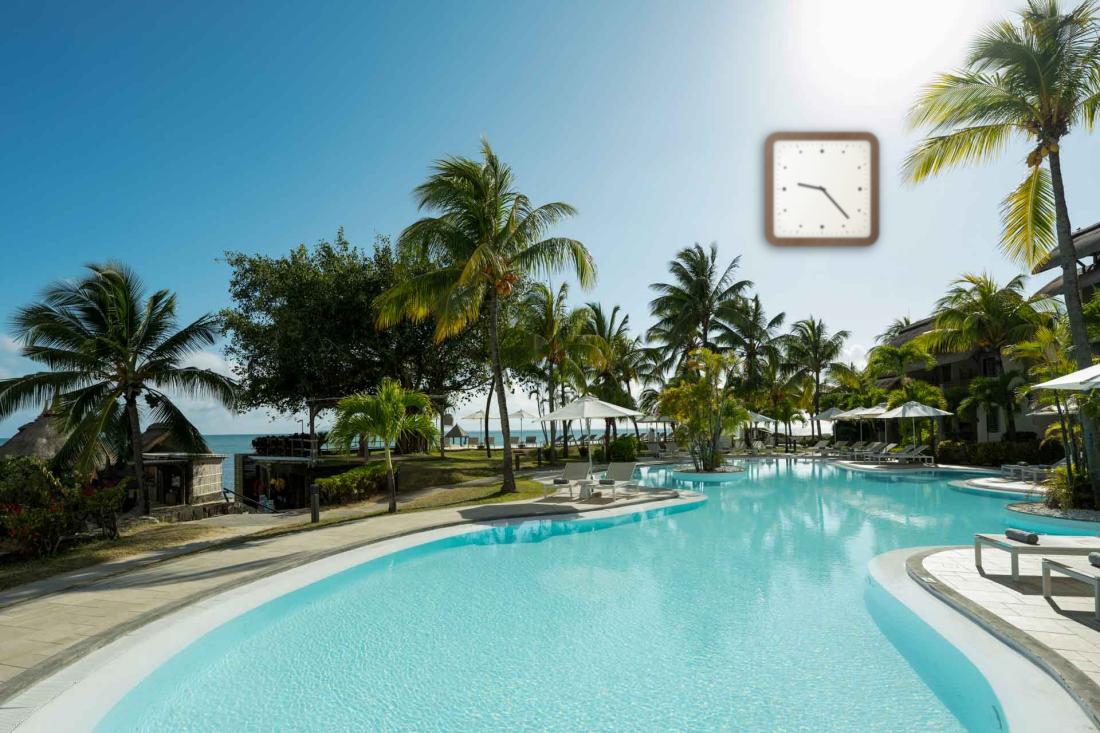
9:23
